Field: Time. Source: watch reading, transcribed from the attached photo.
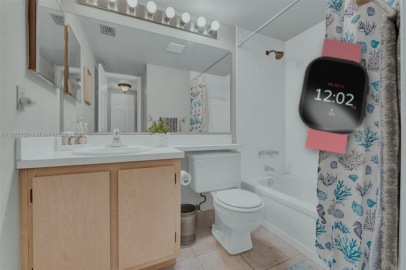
12:02
